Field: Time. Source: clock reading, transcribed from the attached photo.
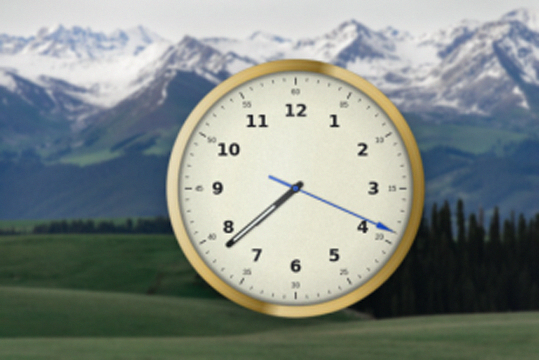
7:38:19
